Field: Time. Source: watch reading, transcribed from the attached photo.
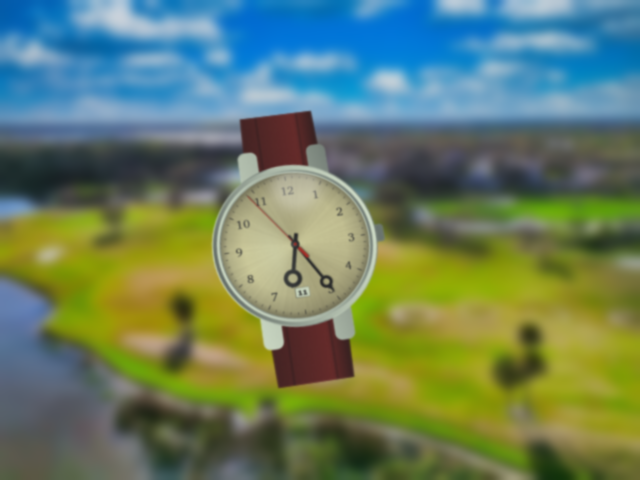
6:24:54
